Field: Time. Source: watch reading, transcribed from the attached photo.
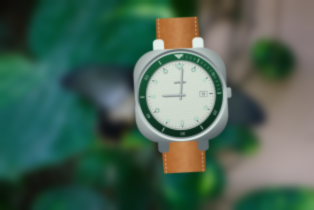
9:01
